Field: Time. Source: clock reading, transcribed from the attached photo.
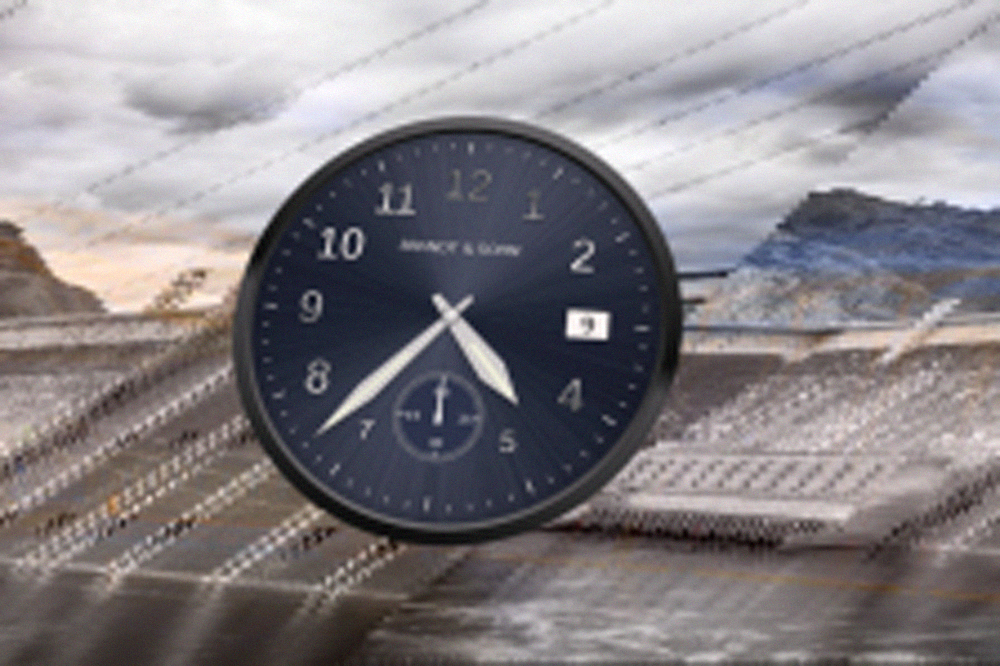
4:37
